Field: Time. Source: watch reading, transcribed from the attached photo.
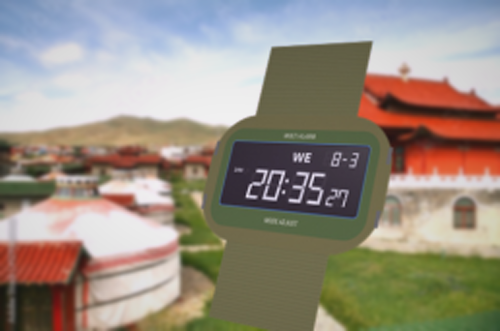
20:35:27
